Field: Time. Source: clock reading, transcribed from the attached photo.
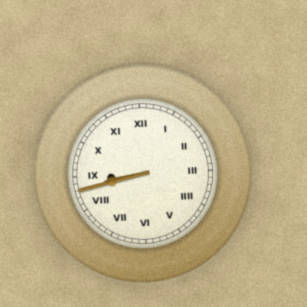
8:43
